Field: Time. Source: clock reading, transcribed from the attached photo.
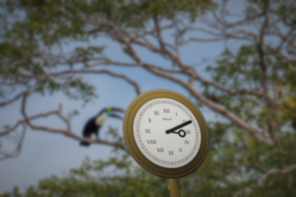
3:11
